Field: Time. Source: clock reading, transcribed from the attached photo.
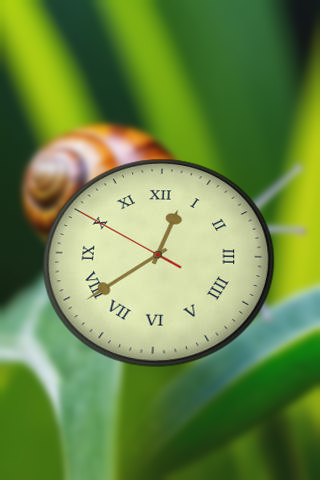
12:38:50
